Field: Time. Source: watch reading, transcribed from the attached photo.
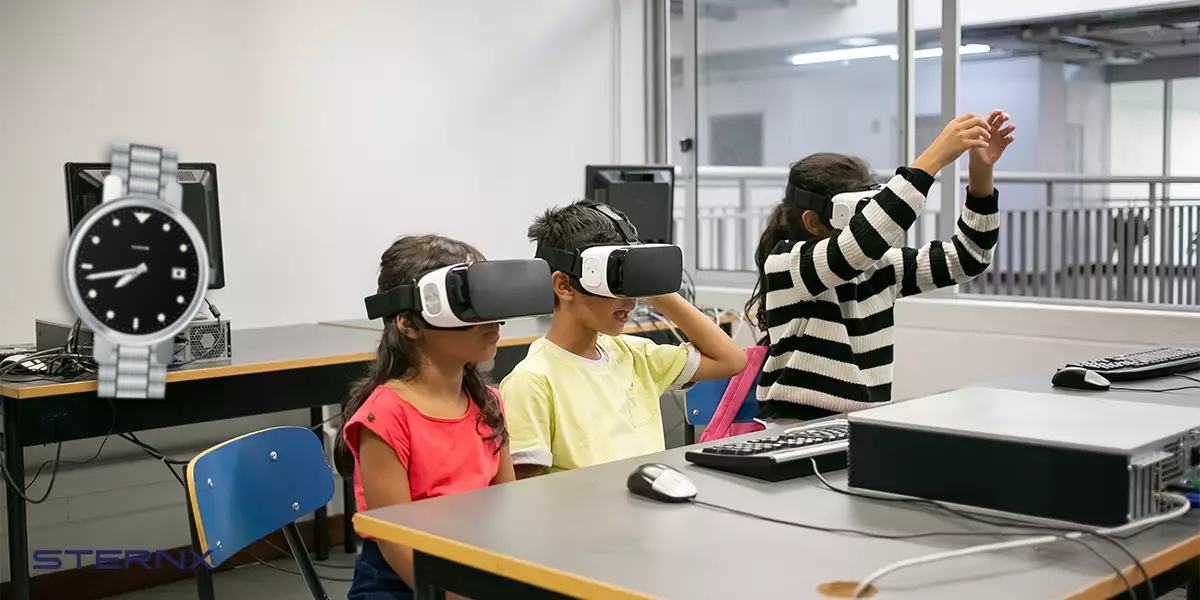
7:43
